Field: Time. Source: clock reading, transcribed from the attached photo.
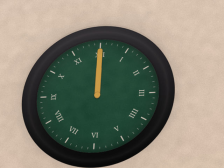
12:00
